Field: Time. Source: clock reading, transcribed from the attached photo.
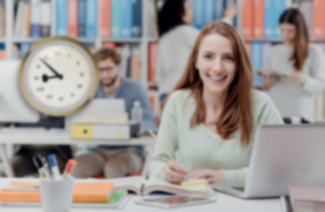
8:53
